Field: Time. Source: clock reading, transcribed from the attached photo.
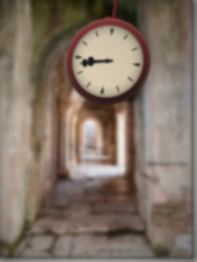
8:43
